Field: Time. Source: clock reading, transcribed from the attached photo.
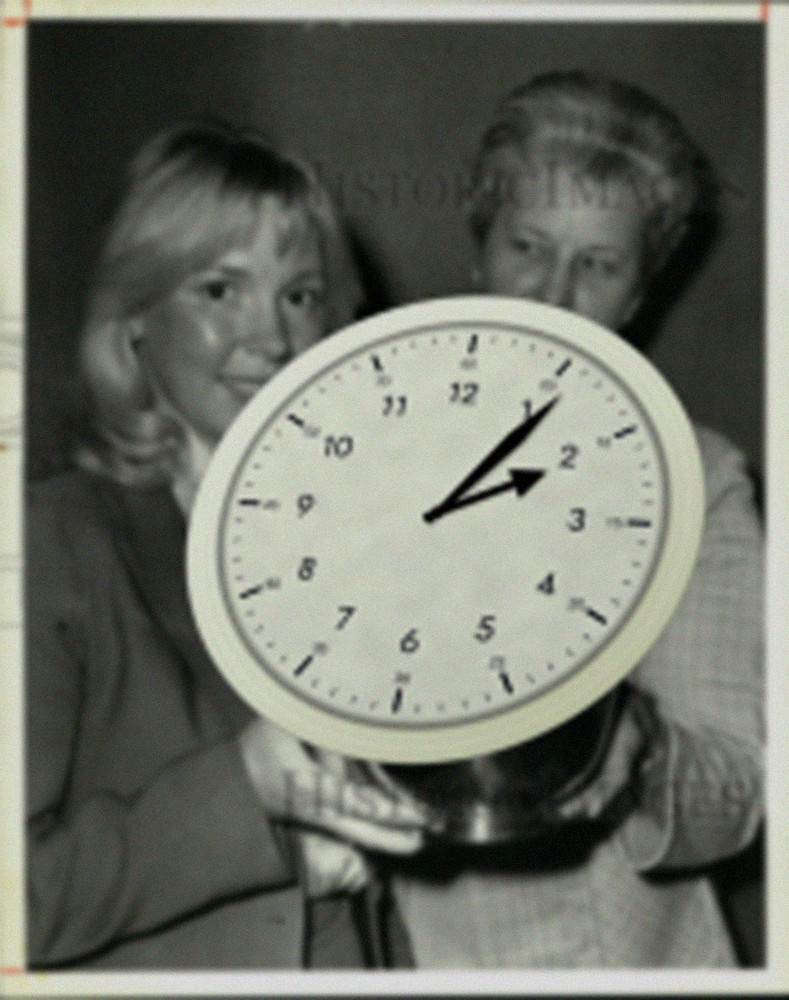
2:06
